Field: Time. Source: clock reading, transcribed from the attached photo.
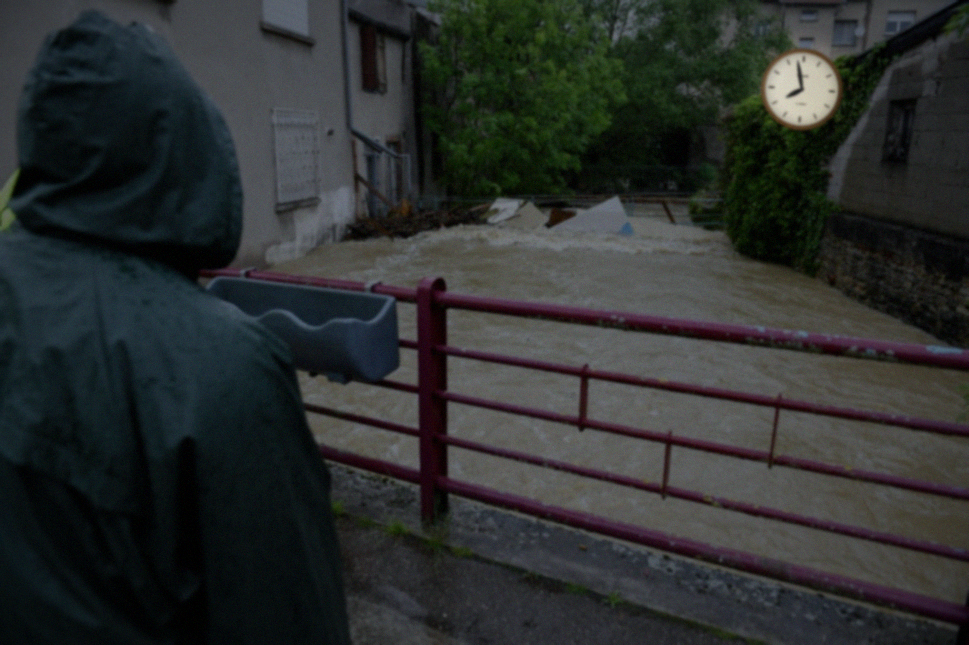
7:58
